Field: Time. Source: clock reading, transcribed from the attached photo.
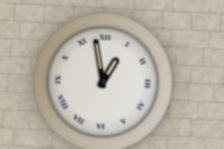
12:58
